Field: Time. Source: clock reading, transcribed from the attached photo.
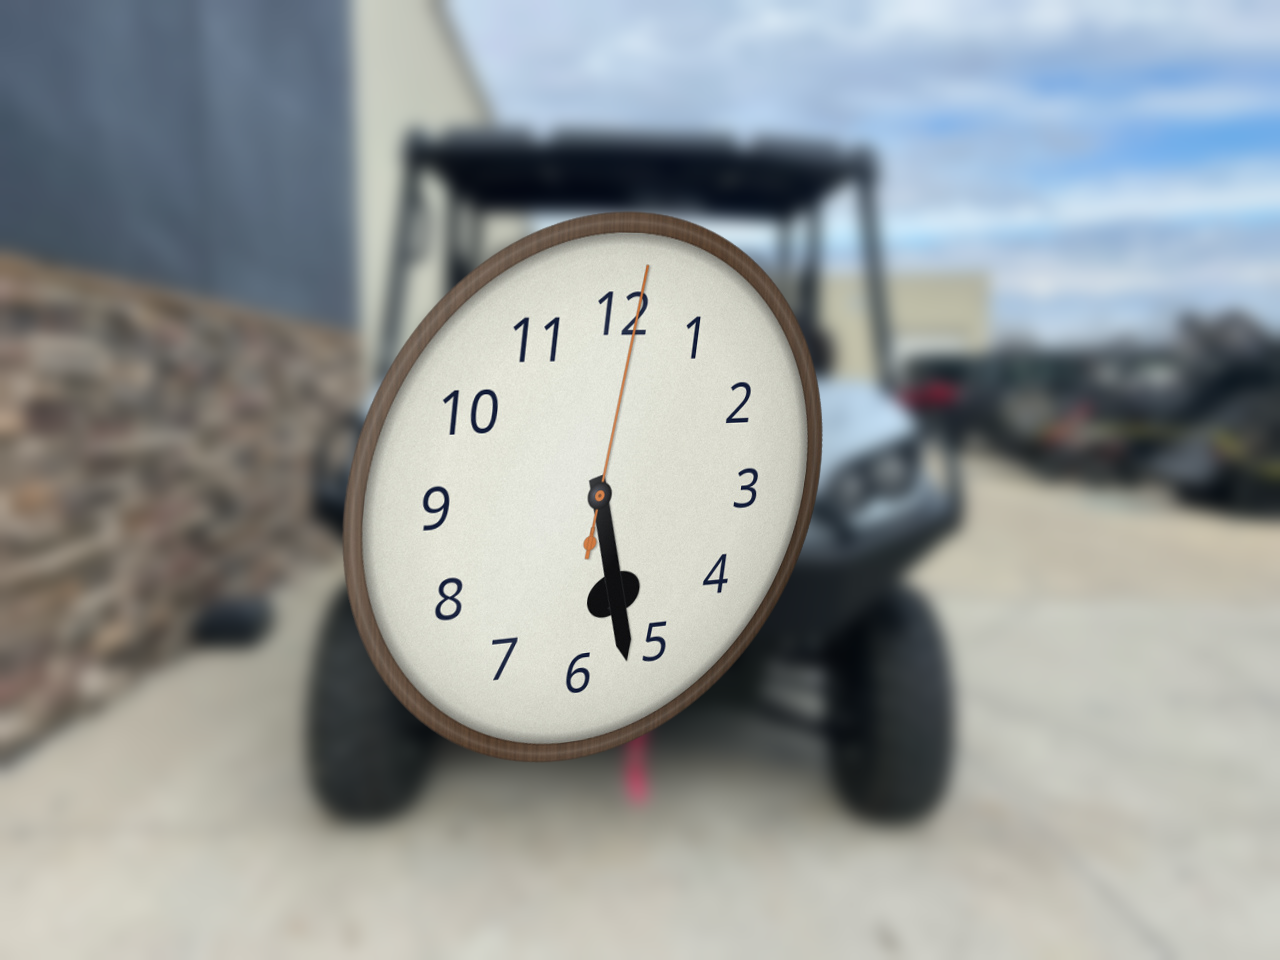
5:27:01
